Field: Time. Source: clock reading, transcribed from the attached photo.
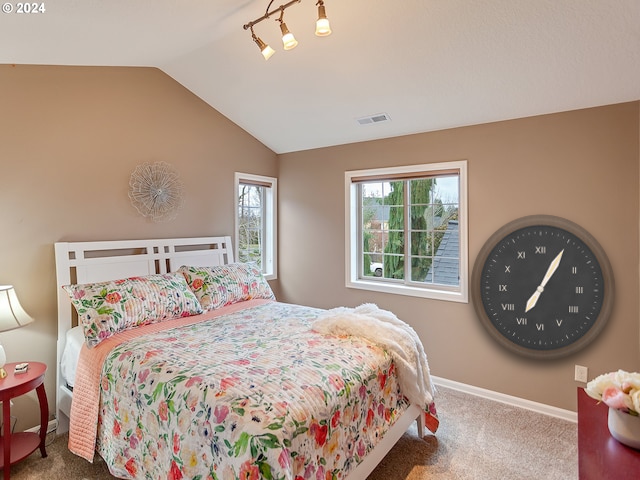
7:05
